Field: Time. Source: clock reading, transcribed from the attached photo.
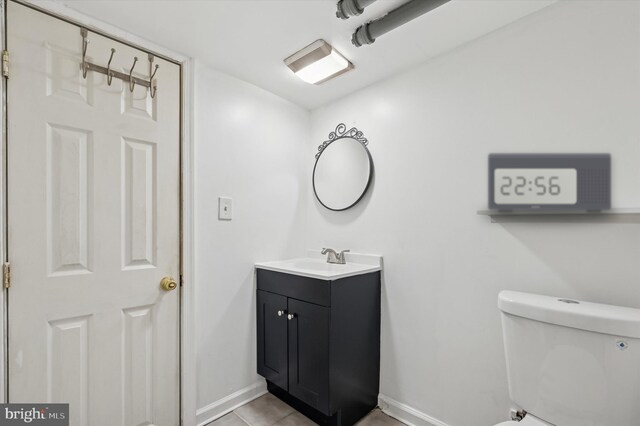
22:56
